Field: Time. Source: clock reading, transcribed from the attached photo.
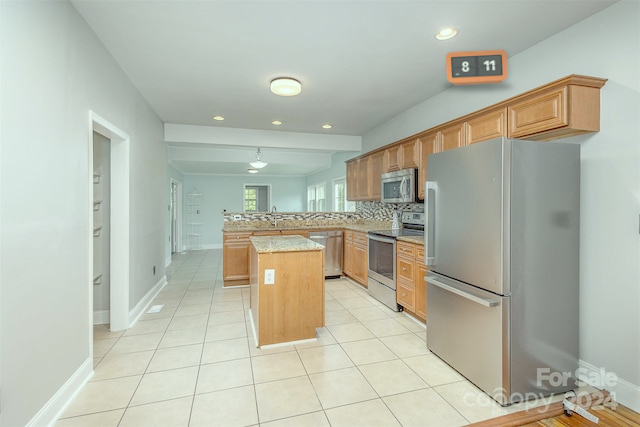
8:11
